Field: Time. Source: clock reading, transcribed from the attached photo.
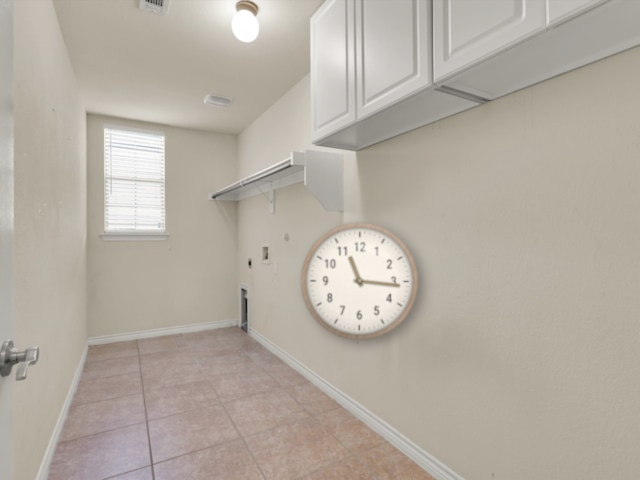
11:16
